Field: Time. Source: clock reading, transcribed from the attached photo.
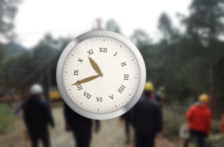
10:41
